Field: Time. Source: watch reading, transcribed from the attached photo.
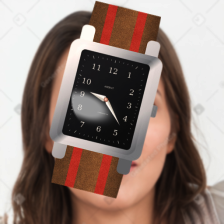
9:23
